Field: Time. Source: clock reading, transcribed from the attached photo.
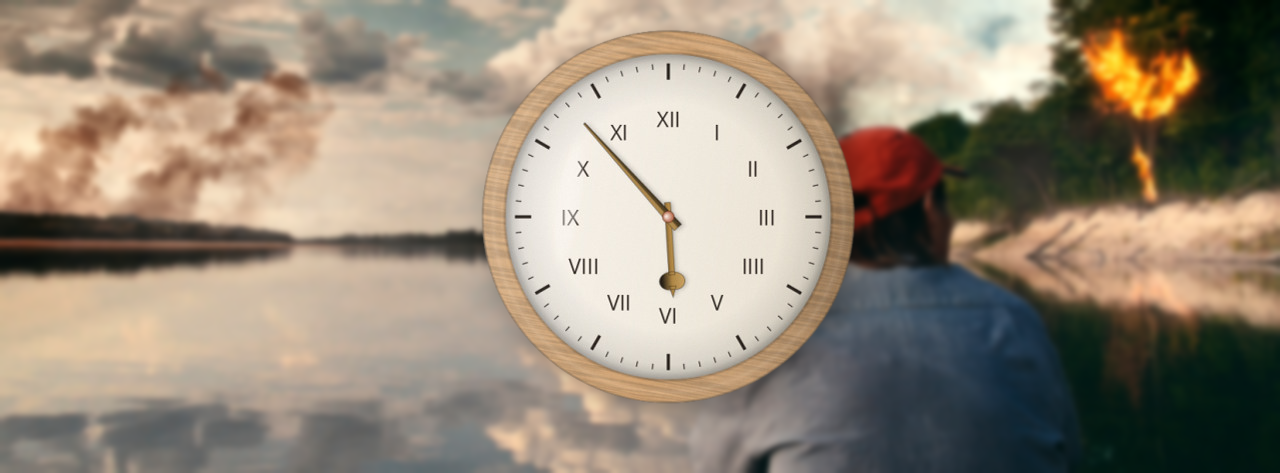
5:53
